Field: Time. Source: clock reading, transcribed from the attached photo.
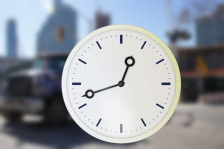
12:42
